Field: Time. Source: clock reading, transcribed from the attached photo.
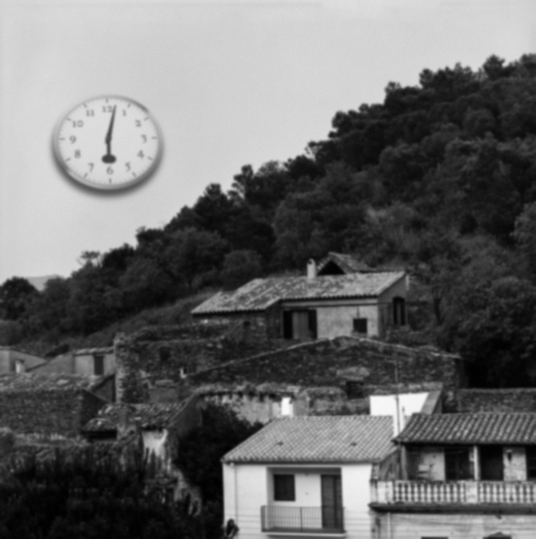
6:02
